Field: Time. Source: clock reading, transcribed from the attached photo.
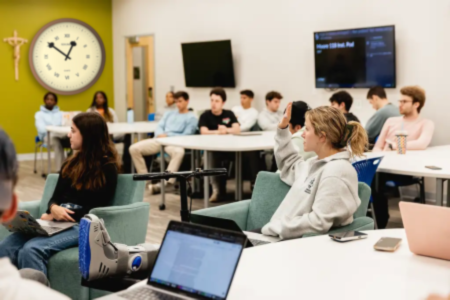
12:51
